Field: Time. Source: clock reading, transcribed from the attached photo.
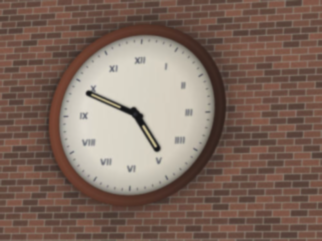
4:49
